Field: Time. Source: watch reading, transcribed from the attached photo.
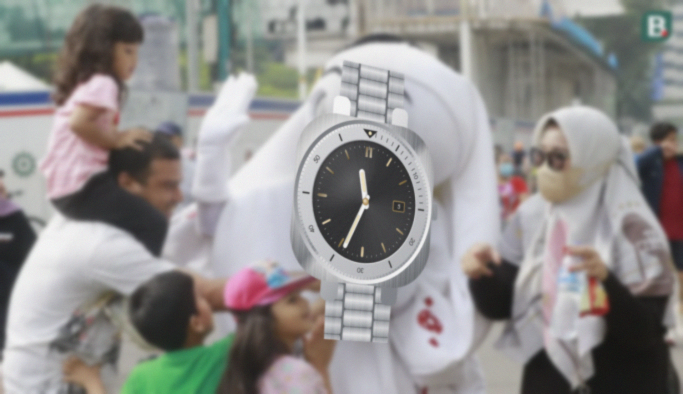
11:34
